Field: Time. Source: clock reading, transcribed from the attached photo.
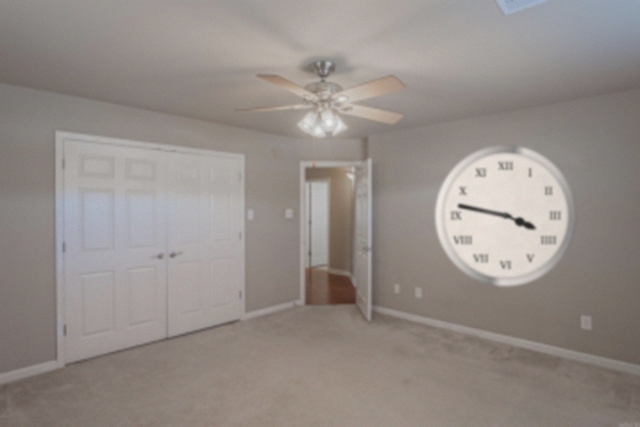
3:47
